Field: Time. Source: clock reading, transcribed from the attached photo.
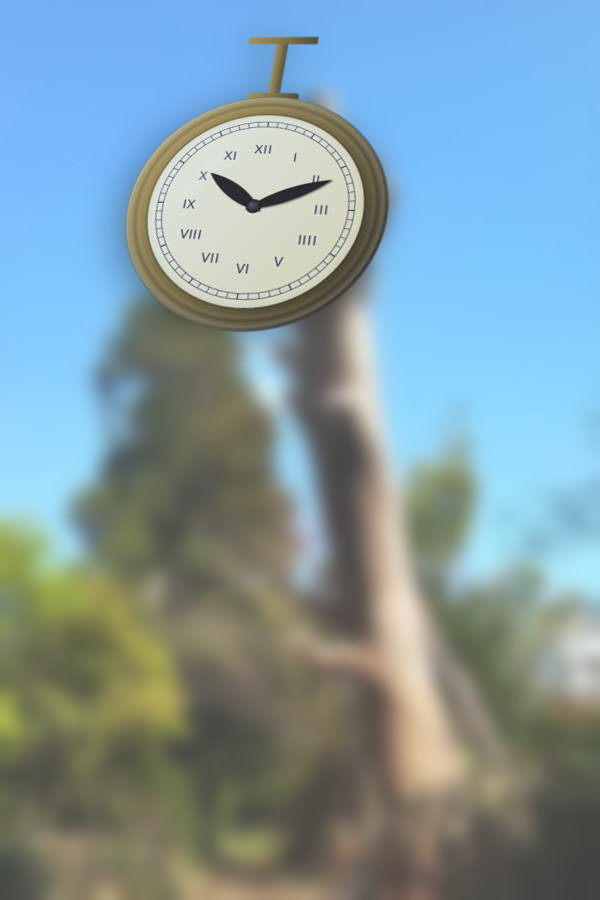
10:11
